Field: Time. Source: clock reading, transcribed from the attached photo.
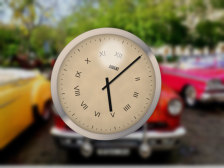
5:05
